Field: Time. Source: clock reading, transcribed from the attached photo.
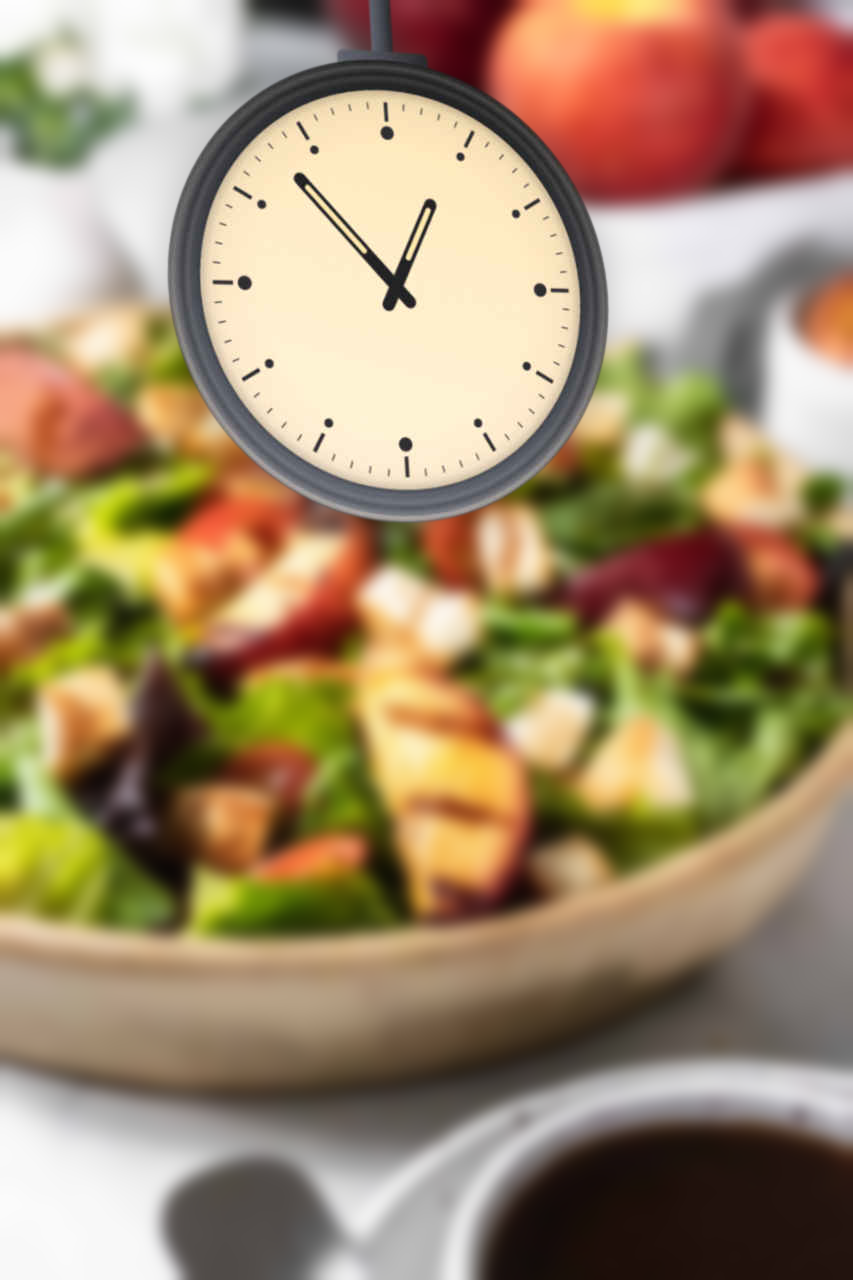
12:53
